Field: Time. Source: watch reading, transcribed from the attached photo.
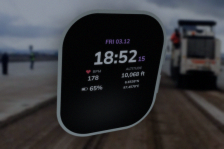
18:52
